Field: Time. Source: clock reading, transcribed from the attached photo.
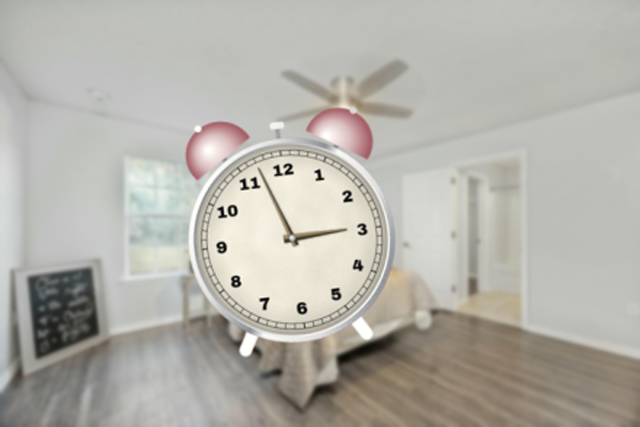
2:57
